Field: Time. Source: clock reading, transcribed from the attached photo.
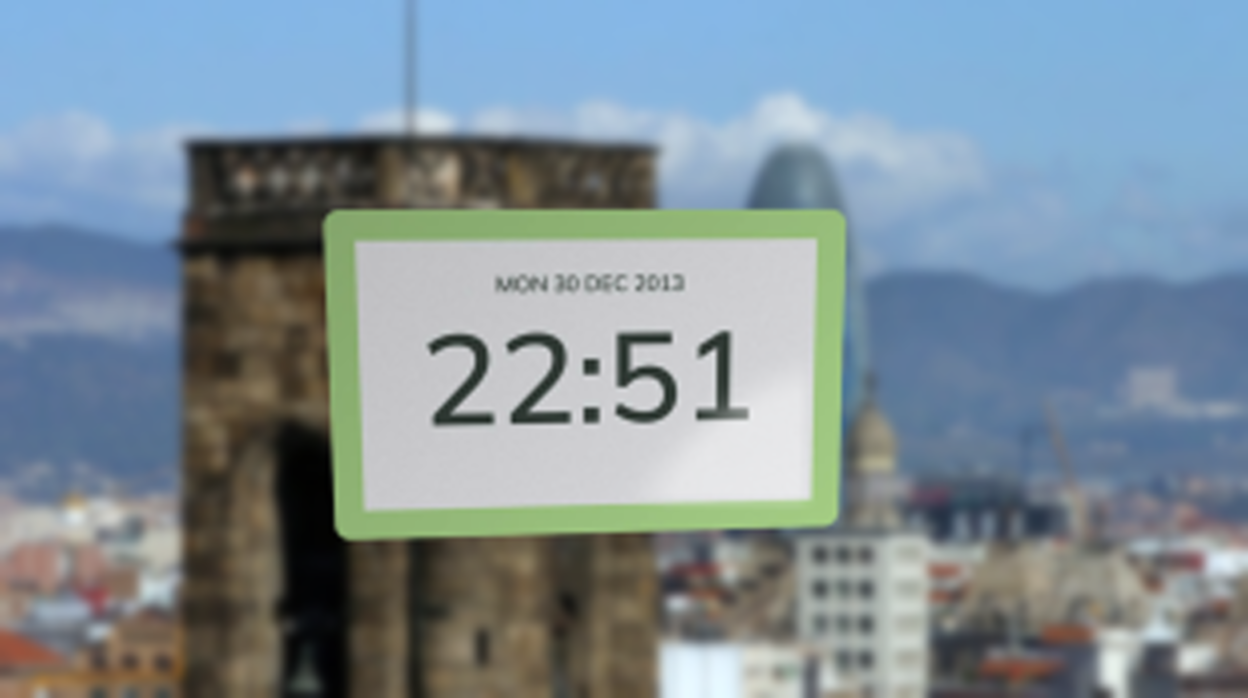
22:51
